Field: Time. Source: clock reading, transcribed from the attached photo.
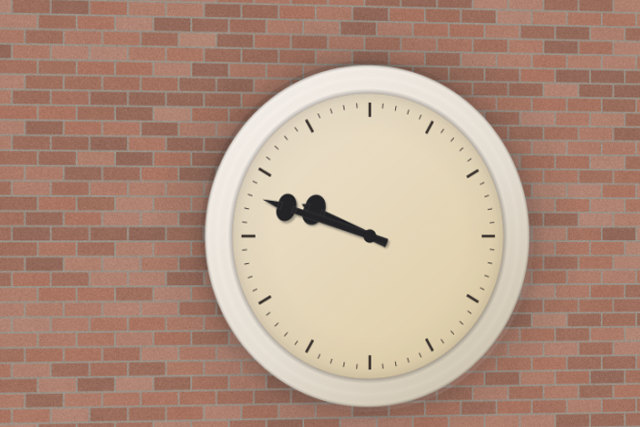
9:48
